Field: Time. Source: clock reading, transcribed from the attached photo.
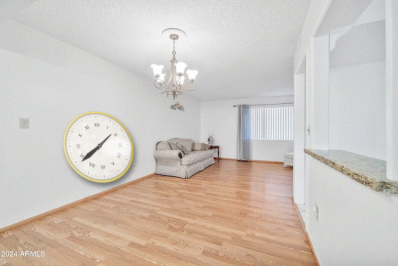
1:39
